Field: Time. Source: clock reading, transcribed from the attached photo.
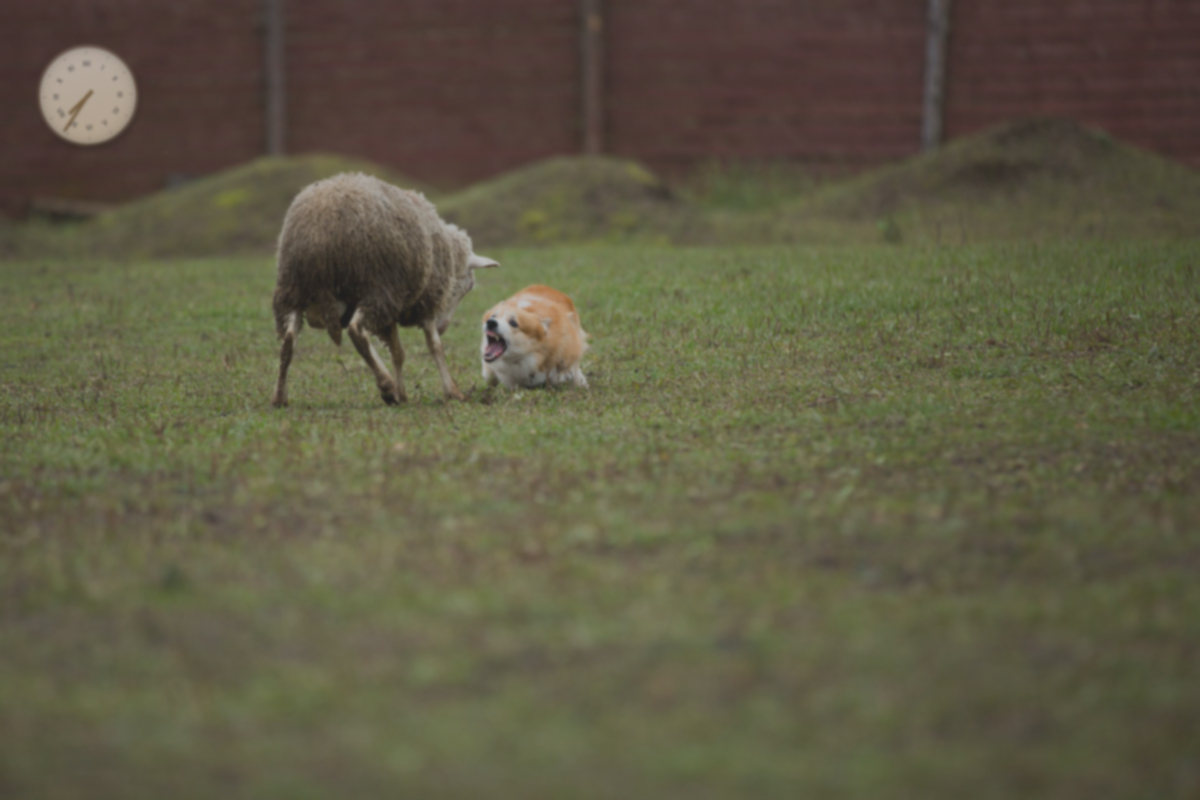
7:36
